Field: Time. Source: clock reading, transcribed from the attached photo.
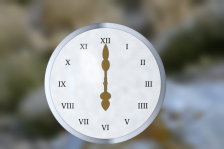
6:00
